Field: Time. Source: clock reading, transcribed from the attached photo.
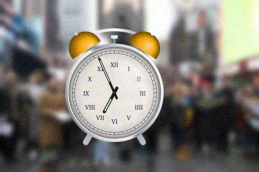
6:56
